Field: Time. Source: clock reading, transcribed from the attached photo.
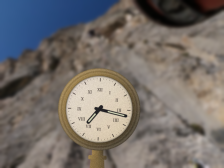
7:17
